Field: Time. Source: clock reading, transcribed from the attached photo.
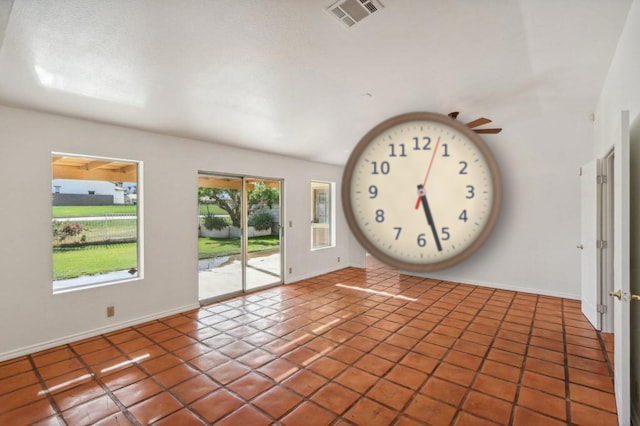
5:27:03
